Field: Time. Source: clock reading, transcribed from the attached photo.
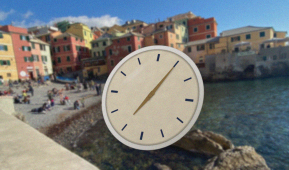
7:05
